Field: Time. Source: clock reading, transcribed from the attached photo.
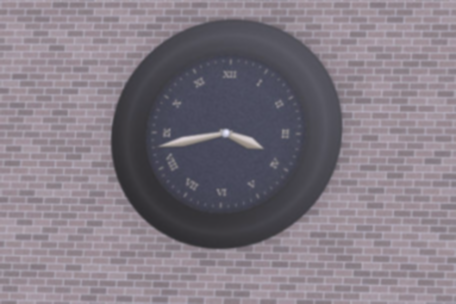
3:43
